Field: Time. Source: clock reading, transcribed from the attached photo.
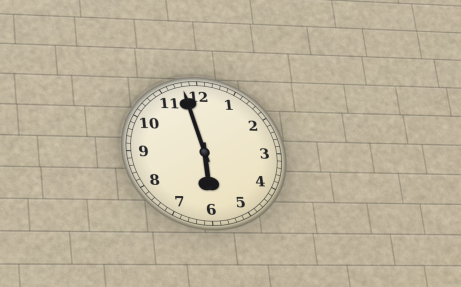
5:58
